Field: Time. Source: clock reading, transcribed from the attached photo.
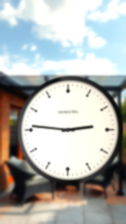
2:46
